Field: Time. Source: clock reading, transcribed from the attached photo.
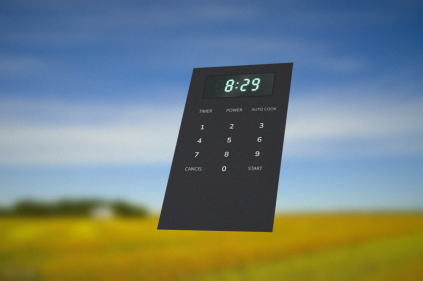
8:29
